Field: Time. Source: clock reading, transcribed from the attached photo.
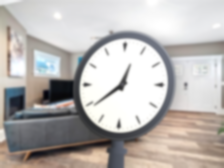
12:39
